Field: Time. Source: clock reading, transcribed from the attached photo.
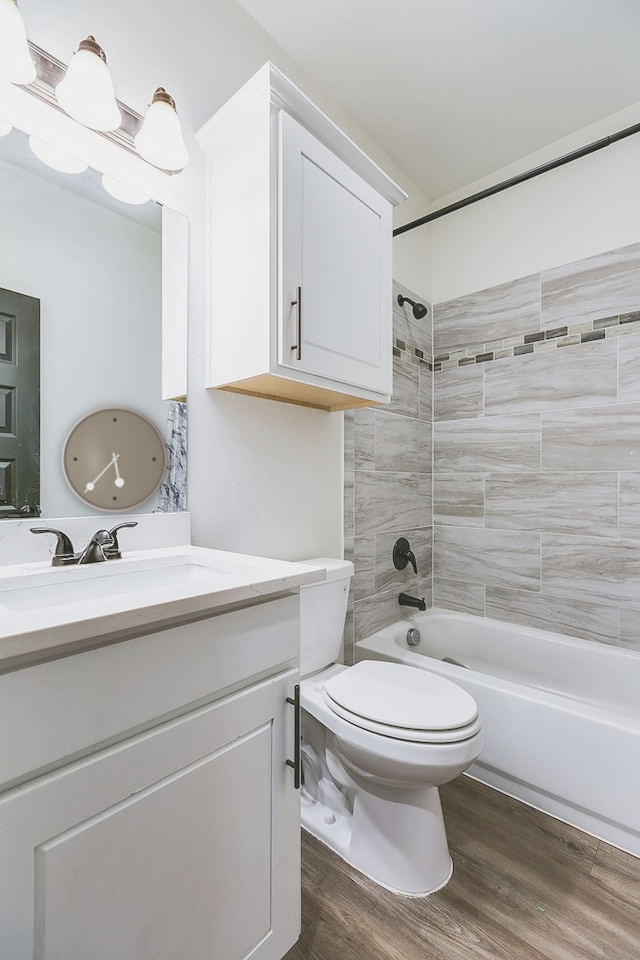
5:37
